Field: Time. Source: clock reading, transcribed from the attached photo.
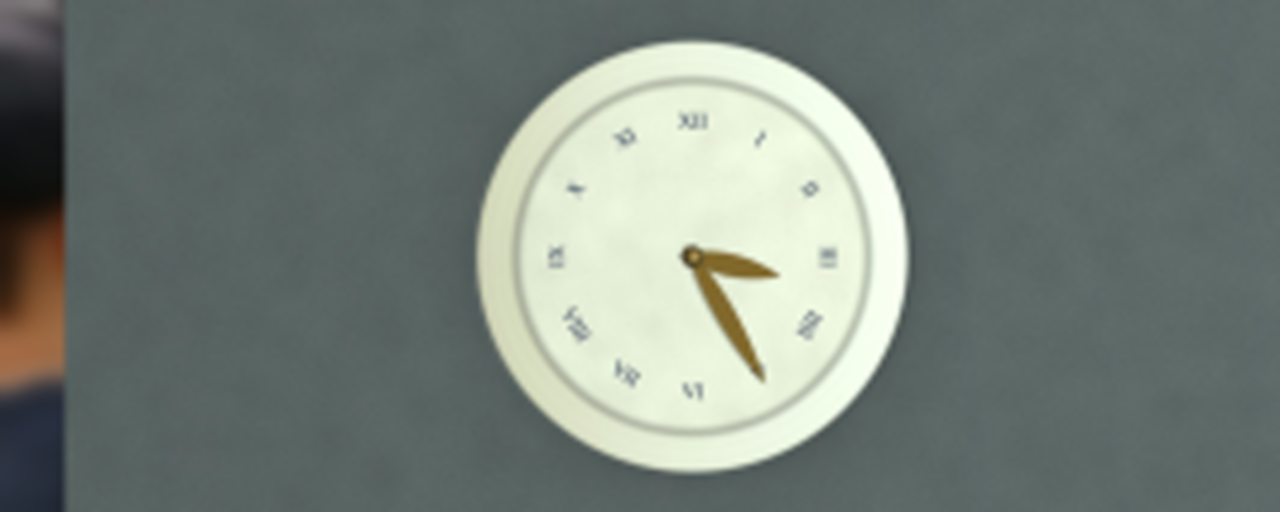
3:25
